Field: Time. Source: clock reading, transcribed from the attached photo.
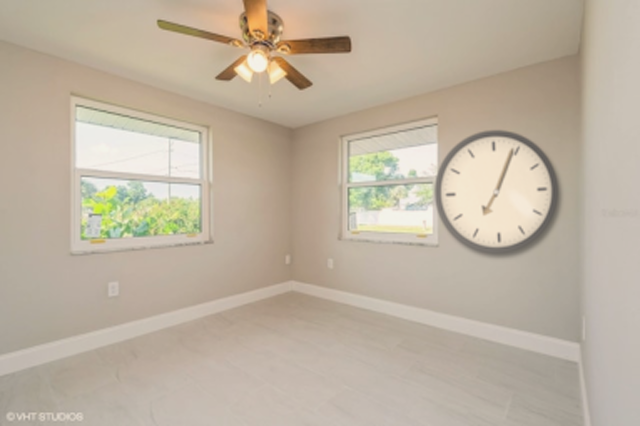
7:04
